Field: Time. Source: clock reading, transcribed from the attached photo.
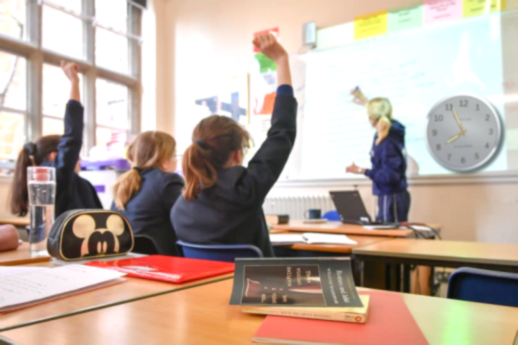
7:56
